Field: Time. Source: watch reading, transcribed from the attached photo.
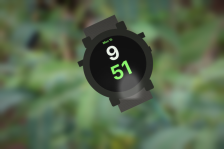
9:51
